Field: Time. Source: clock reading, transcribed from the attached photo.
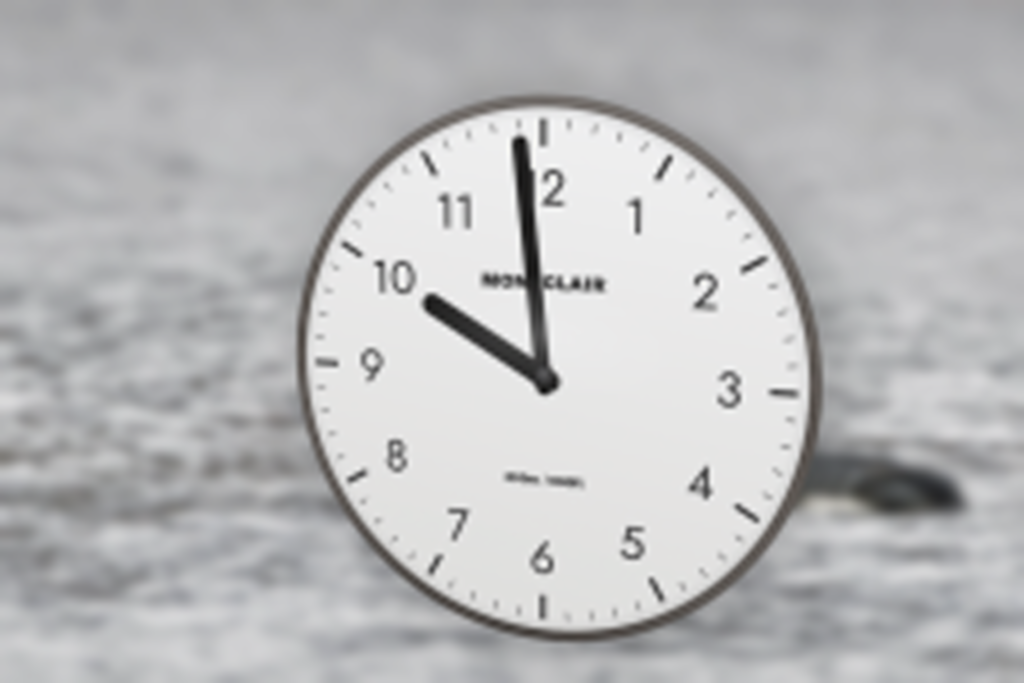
9:59
